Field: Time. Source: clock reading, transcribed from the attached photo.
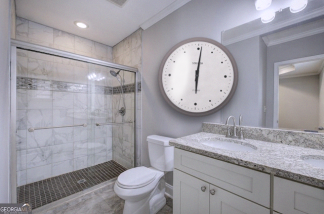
6:01
